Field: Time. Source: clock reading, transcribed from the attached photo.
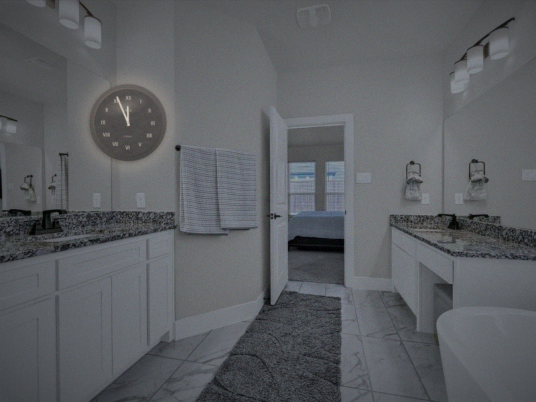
11:56
